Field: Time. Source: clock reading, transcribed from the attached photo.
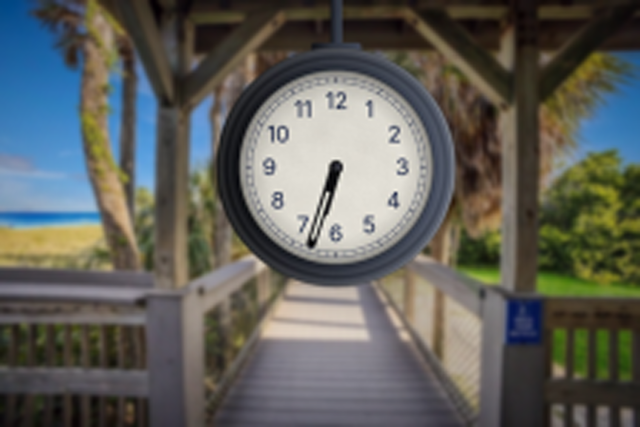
6:33
